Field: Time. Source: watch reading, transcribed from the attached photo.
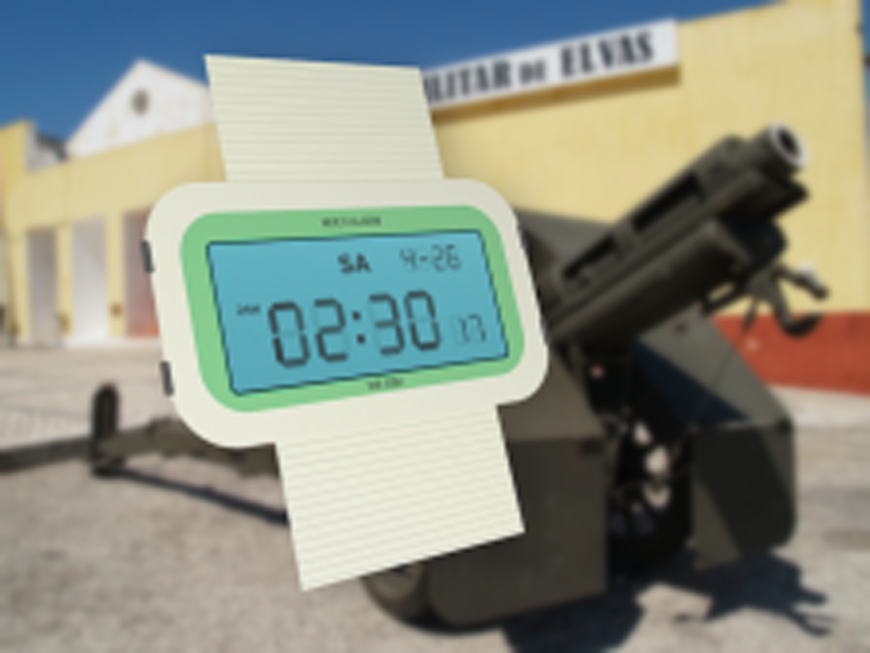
2:30:17
